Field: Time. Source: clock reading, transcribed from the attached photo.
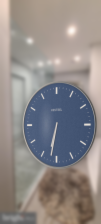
6:32
